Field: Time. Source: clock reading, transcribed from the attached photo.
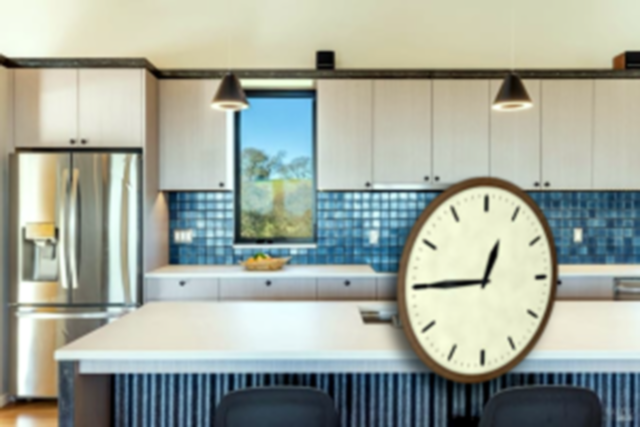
12:45
